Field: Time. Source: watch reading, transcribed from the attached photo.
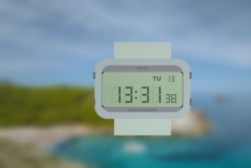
13:31
